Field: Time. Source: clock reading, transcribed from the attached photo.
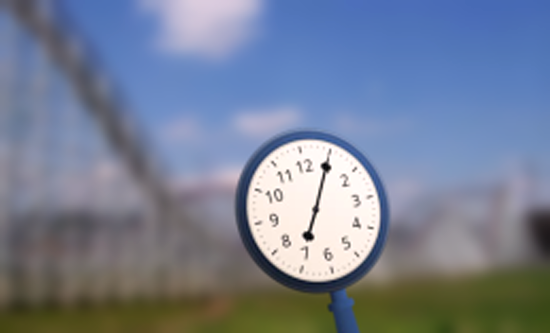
7:05
